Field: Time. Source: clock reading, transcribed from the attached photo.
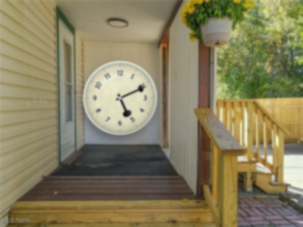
5:11
